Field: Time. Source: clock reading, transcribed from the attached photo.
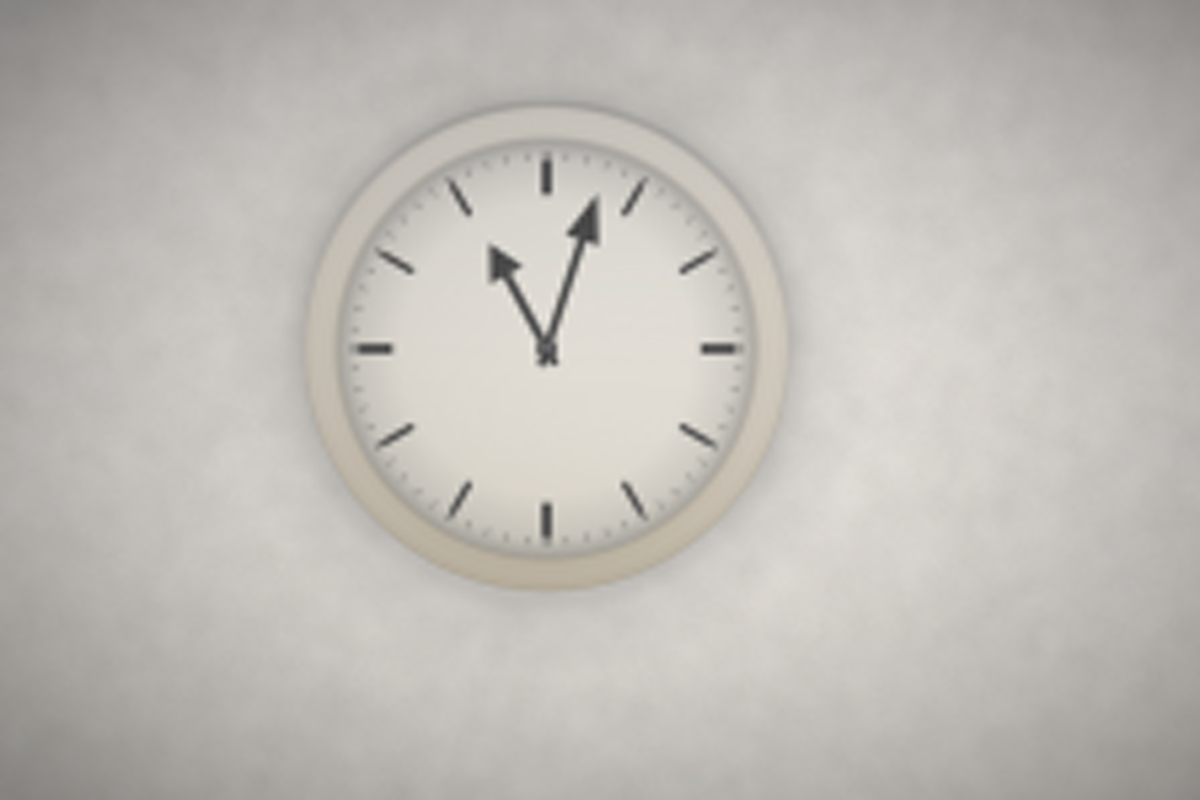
11:03
